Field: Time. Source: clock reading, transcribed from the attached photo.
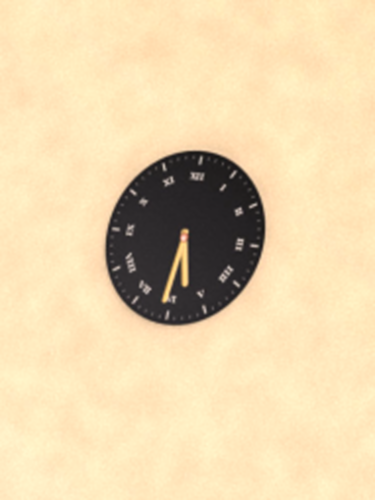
5:31
